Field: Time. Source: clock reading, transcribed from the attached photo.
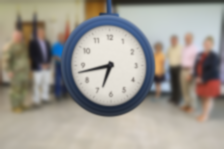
6:43
